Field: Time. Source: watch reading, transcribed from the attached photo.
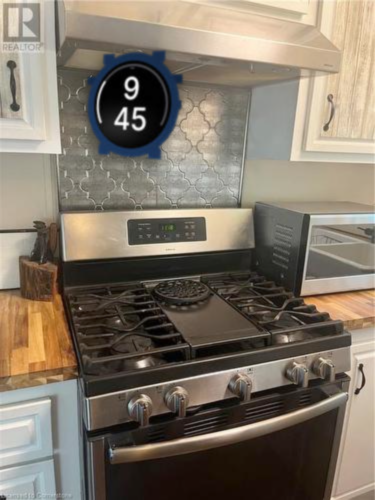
9:45
